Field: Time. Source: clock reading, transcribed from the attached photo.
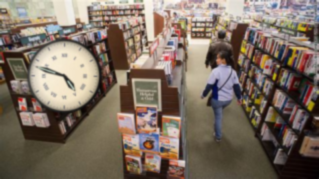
4:48
